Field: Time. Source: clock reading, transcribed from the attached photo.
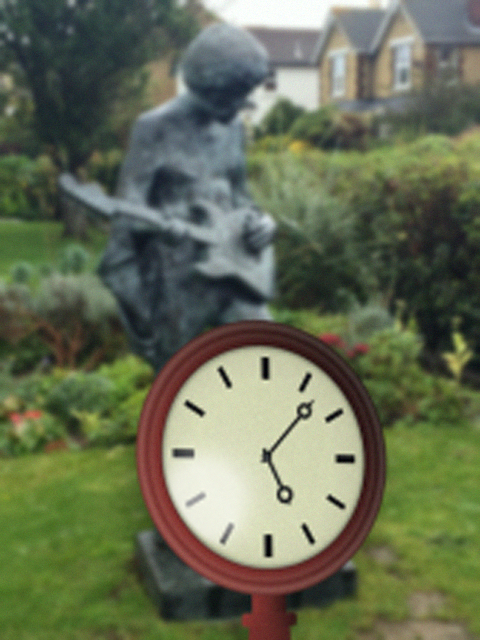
5:07
